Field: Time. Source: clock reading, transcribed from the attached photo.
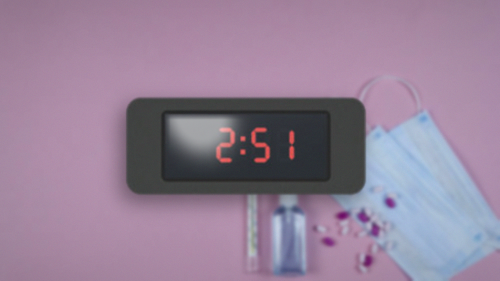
2:51
